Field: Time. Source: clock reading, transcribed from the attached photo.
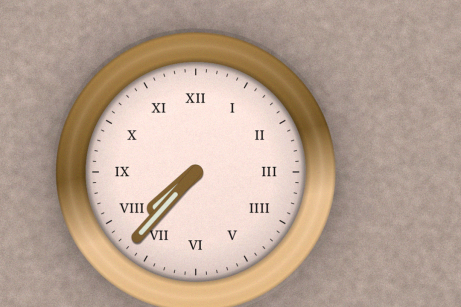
7:37
